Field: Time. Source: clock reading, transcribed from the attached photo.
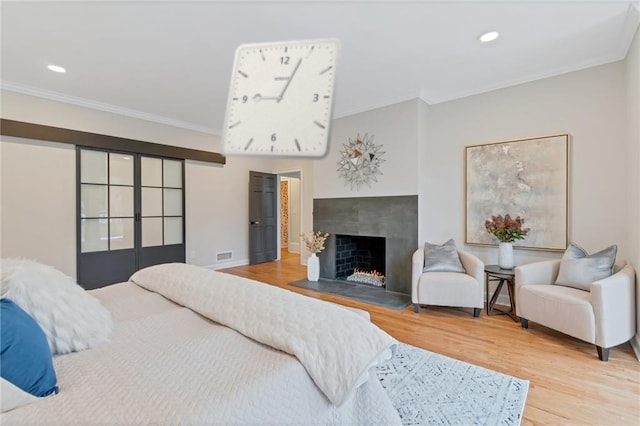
9:04
